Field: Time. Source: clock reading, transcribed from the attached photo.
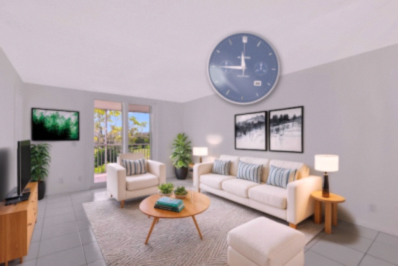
11:45
